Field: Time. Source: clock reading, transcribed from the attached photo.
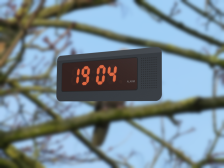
19:04
